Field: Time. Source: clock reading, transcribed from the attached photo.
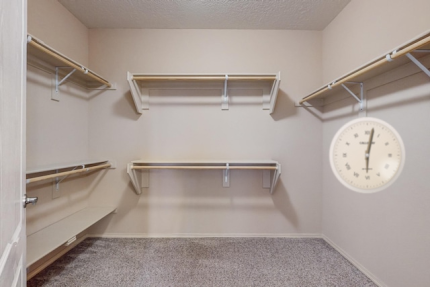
6:02
